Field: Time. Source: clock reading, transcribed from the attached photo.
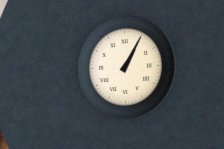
1:05
